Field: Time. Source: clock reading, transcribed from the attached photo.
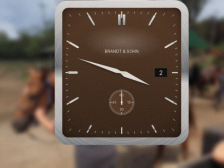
3:48
